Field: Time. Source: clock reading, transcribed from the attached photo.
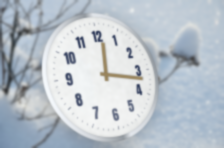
12:17
